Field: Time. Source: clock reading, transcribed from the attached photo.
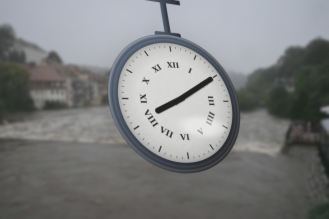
8:10
